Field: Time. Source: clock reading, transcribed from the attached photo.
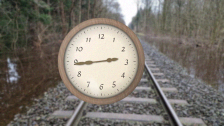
2:44
